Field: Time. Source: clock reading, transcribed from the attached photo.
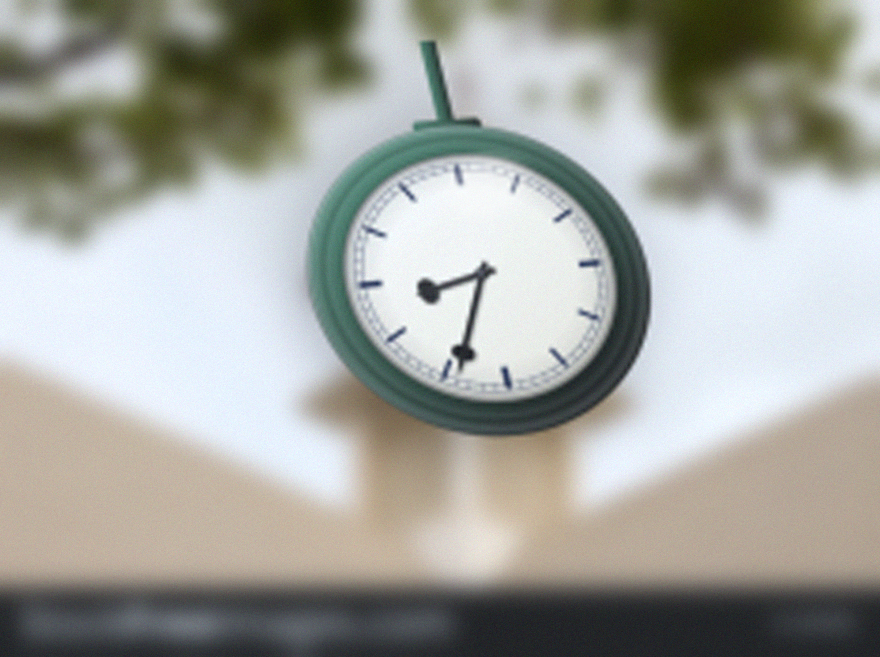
8:34
